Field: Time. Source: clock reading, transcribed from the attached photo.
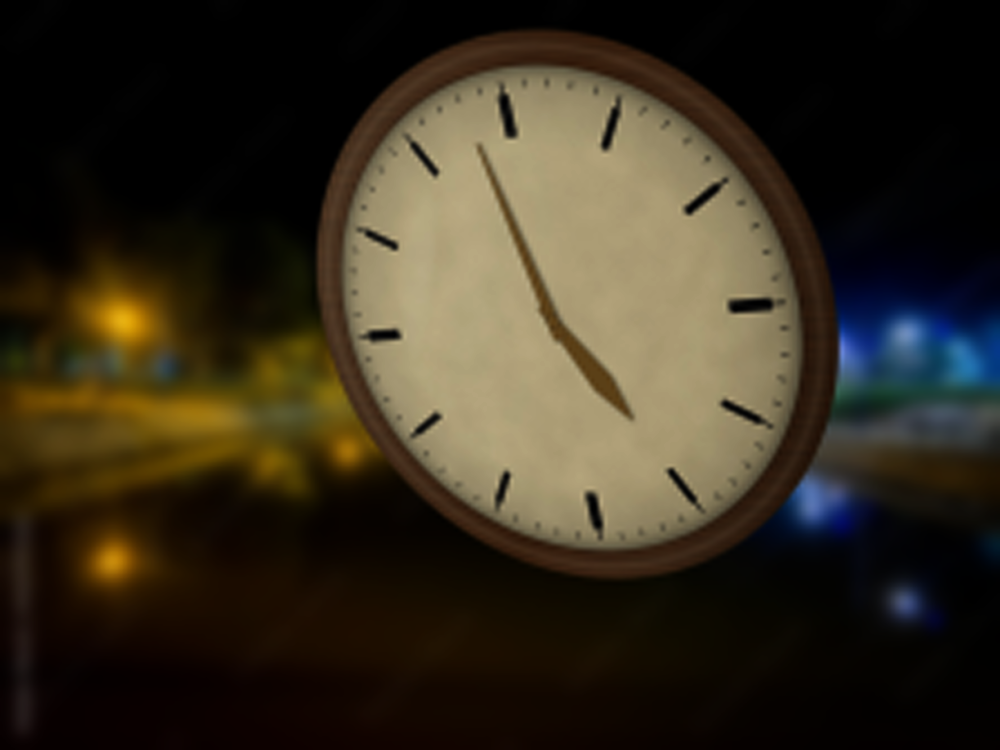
4:58
